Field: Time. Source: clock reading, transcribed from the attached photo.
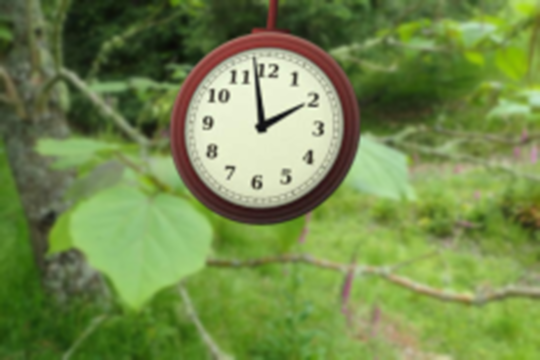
1:58
